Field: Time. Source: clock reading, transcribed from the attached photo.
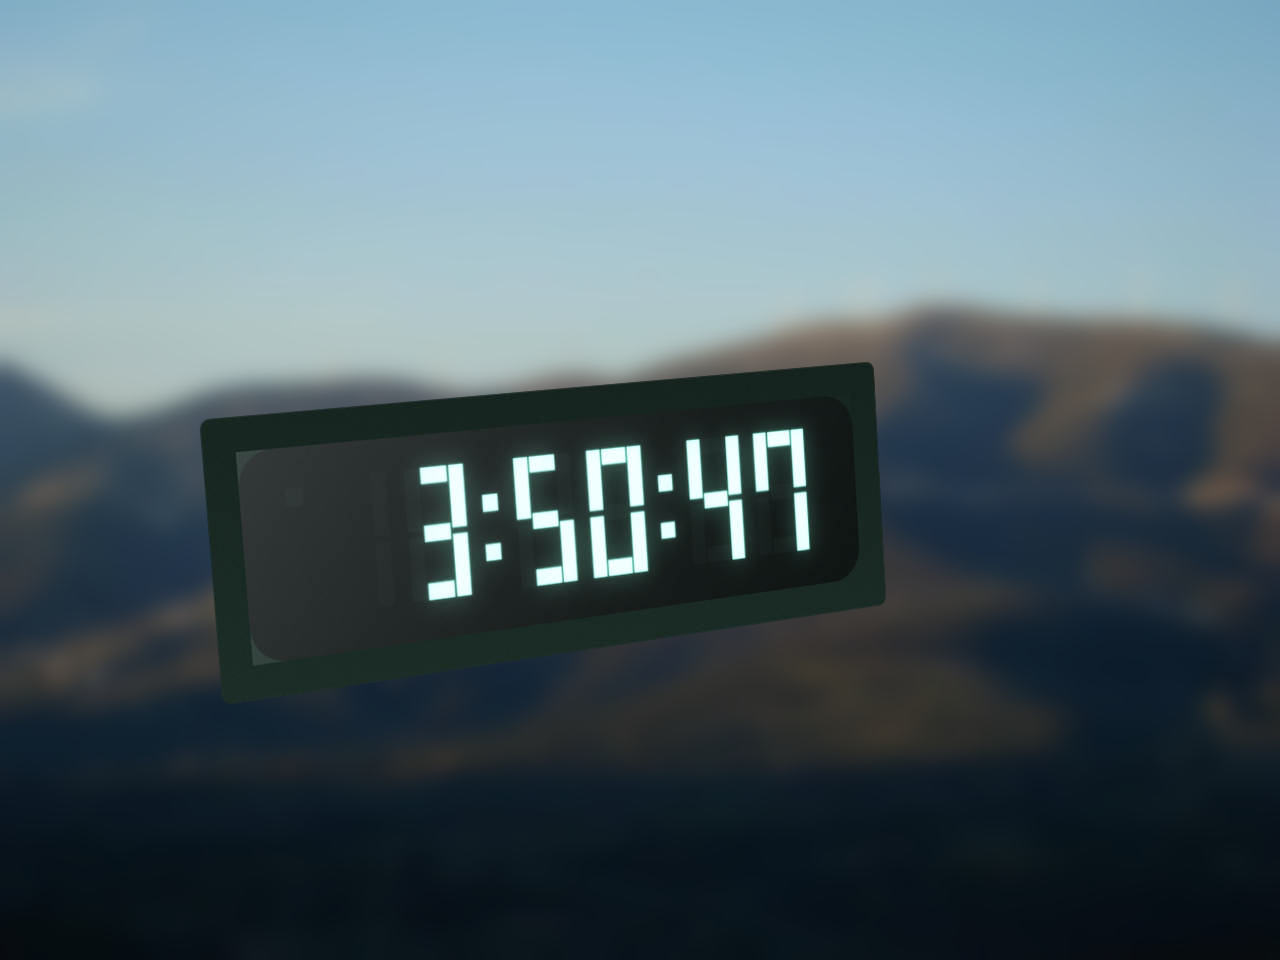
3:50:47
